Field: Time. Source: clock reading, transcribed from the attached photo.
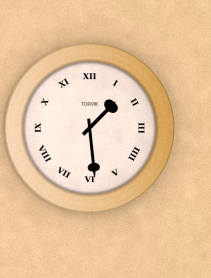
1:29
